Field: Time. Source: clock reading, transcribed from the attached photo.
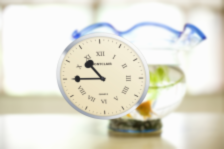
10:45
